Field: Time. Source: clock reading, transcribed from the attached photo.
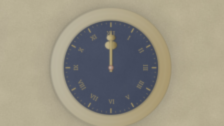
12:00
